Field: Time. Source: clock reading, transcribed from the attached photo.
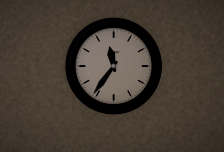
11:36
